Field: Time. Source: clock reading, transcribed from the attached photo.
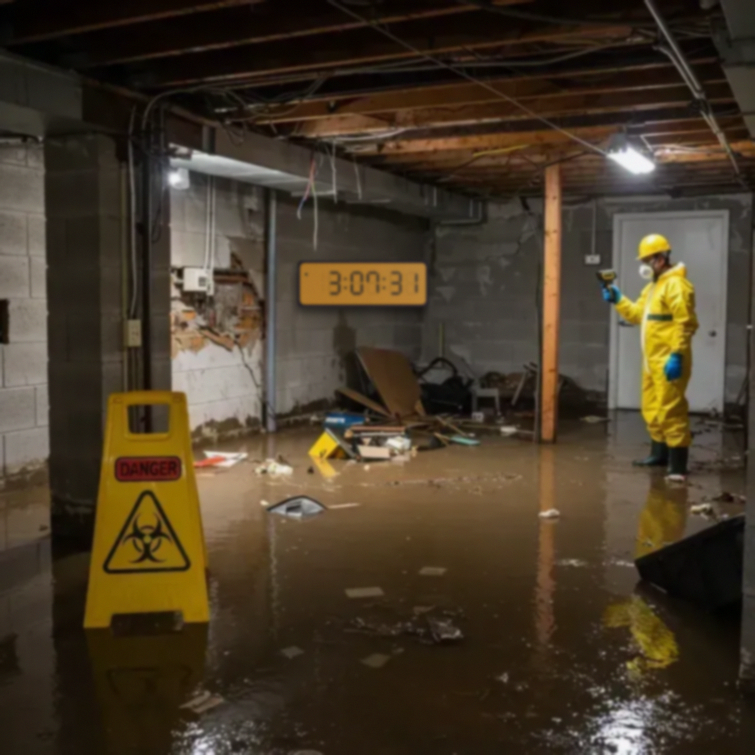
3:07:31
